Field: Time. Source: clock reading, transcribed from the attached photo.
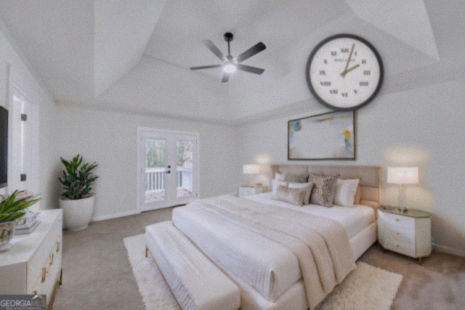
2:03
